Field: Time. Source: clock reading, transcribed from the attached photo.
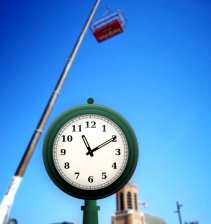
11:10
